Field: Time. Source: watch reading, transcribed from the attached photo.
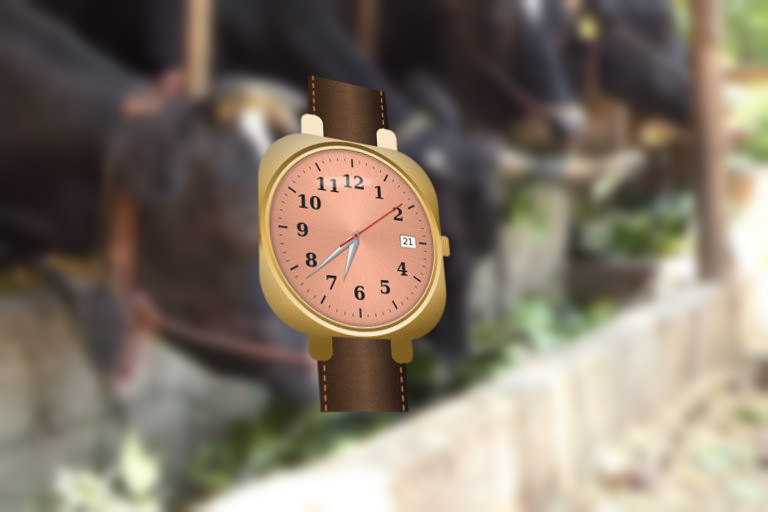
6:38:09
